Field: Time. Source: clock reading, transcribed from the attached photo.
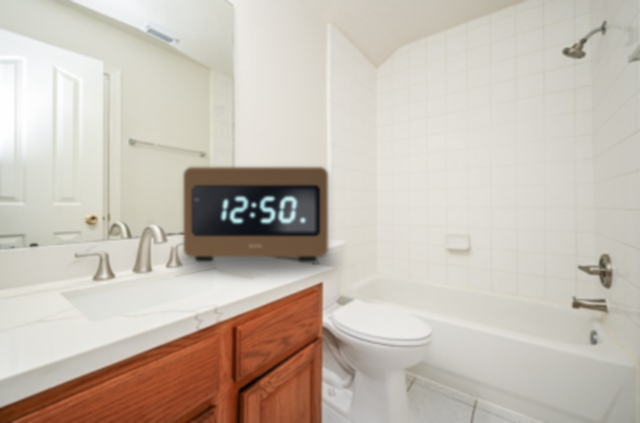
12:50
